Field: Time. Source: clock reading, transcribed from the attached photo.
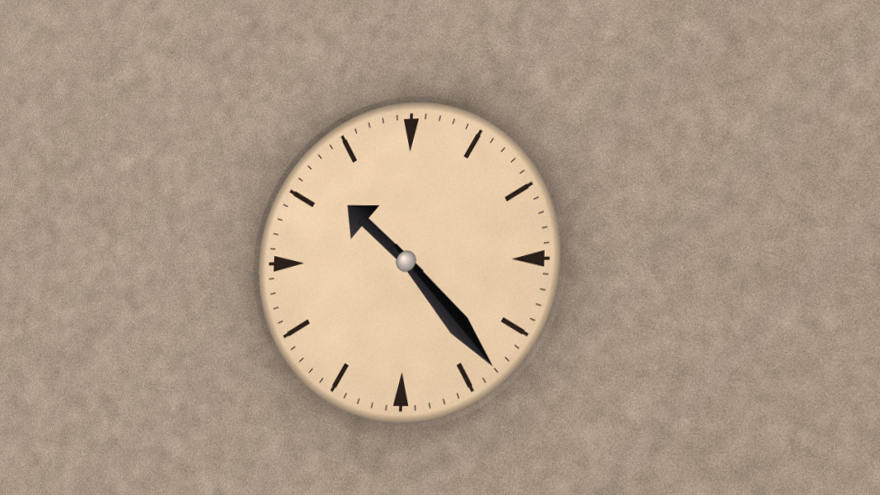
10:23
